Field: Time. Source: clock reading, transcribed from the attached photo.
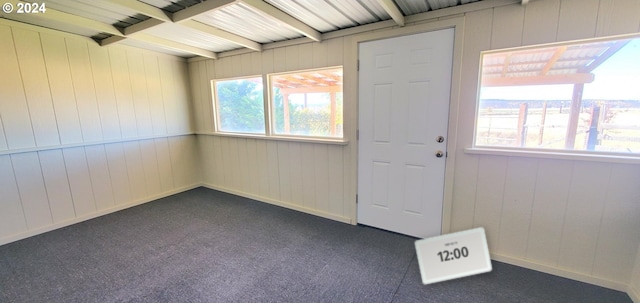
12:00
